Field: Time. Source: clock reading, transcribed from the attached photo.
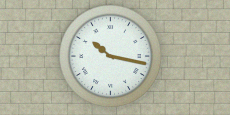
10:17
